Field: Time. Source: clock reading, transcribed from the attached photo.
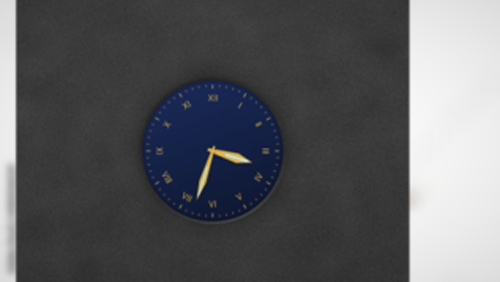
3:33
